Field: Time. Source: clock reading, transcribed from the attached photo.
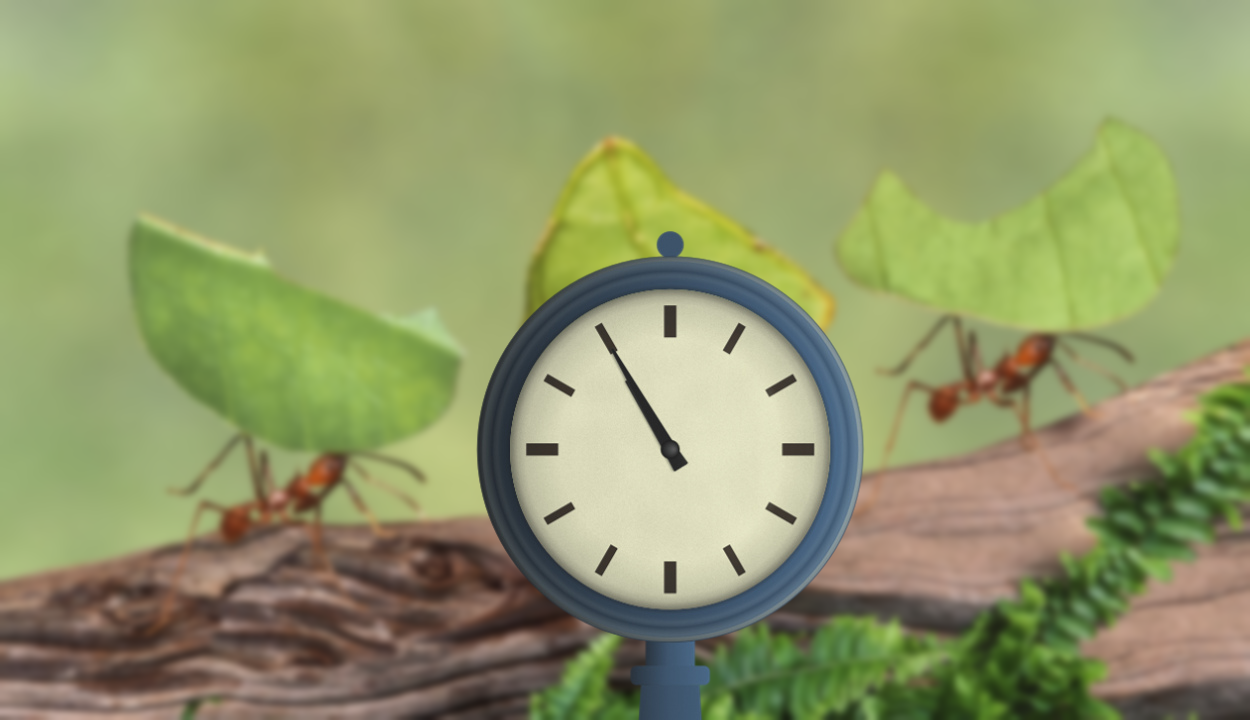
10:55
